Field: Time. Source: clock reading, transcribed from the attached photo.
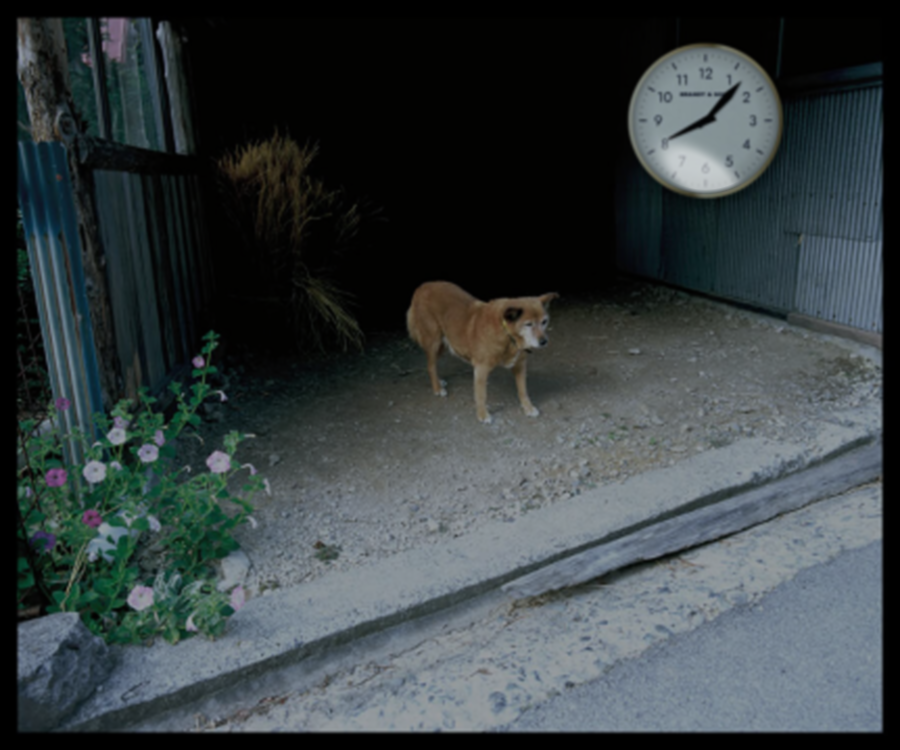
8:07
